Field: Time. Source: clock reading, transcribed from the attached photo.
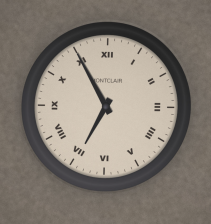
6:55
